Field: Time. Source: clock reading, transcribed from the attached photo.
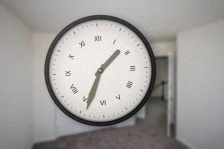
1:34
